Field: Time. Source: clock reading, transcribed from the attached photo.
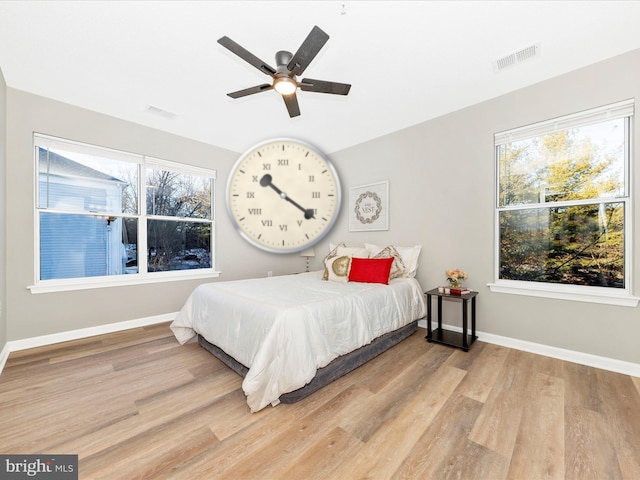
10:21
